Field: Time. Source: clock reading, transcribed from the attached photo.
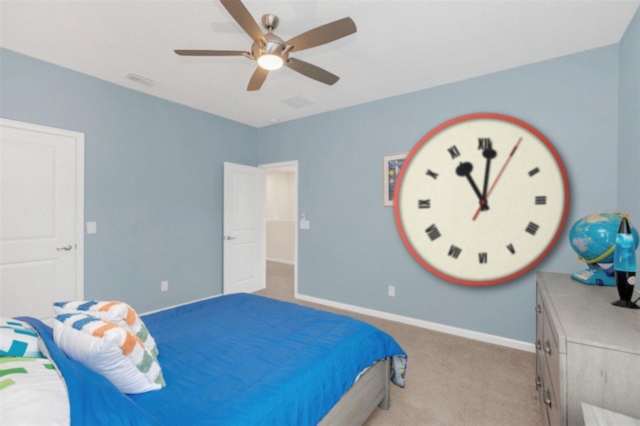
11:01:05
